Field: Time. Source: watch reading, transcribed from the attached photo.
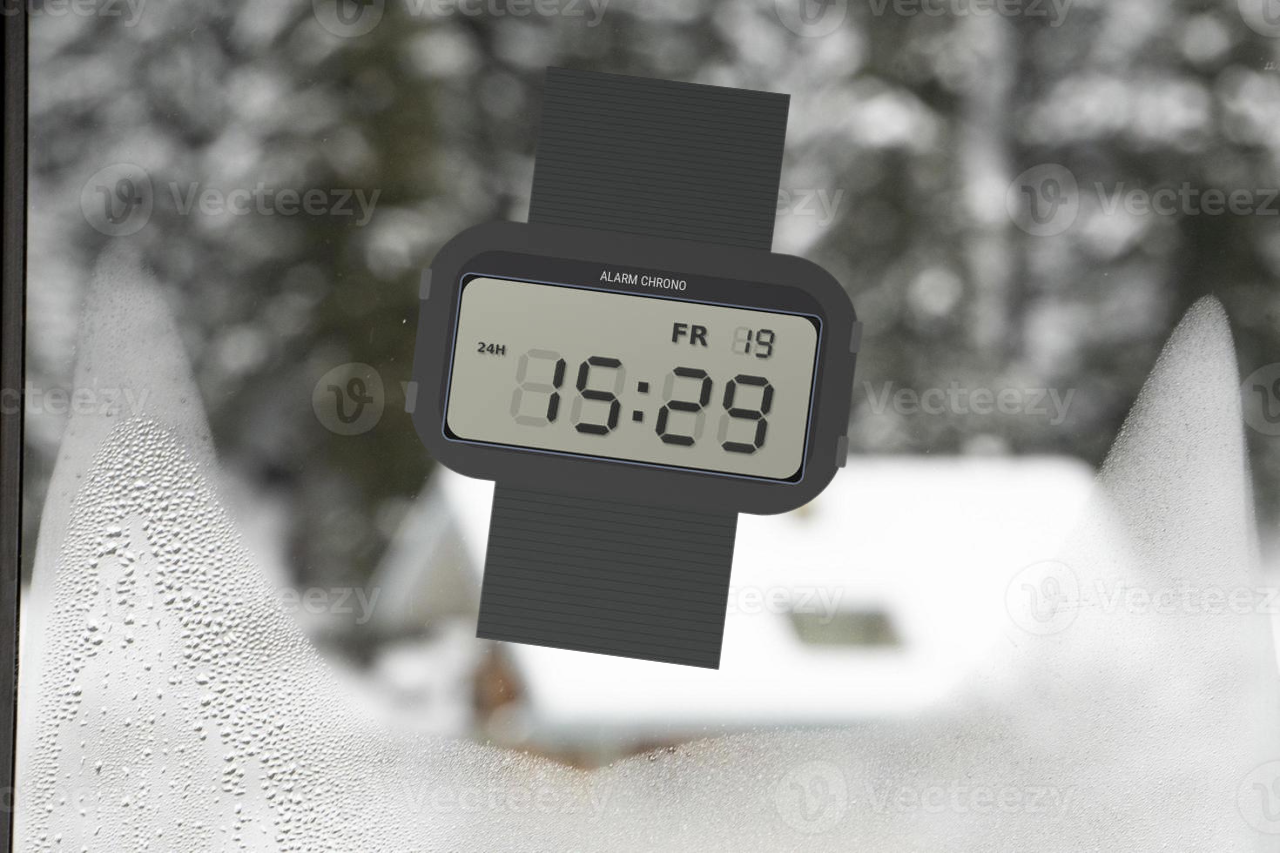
15:29
